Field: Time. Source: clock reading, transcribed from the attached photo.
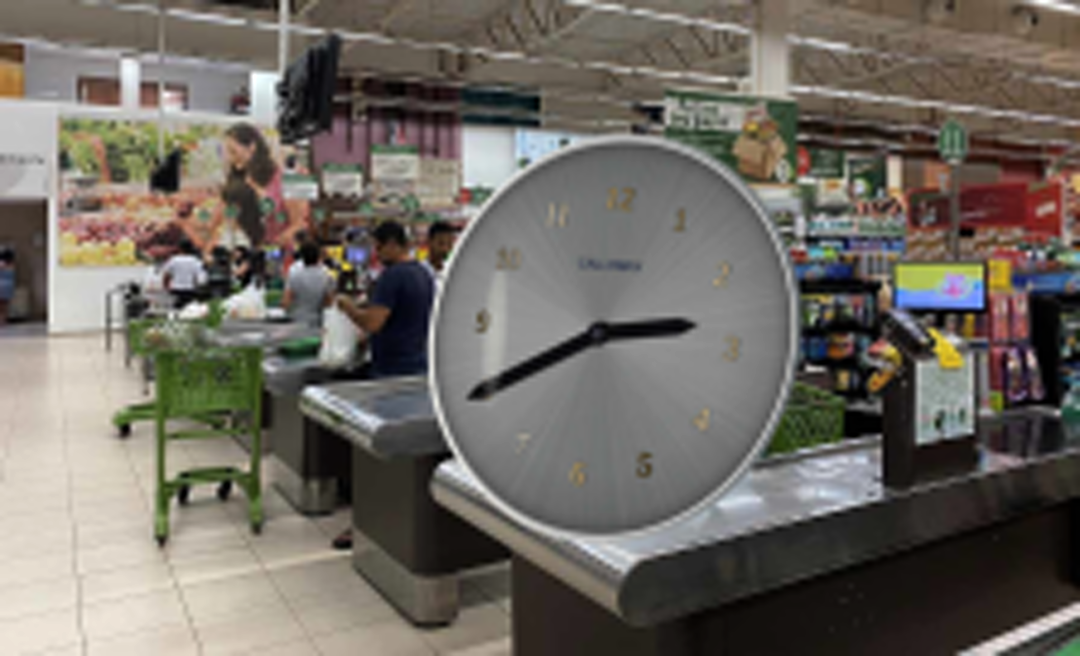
2:40
